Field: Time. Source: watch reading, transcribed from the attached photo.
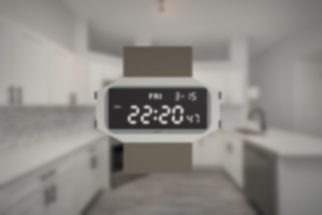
22:20
